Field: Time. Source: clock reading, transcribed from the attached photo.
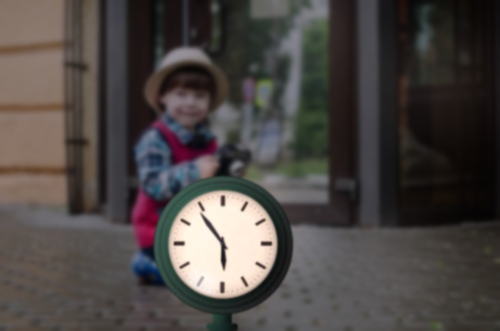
5:54
